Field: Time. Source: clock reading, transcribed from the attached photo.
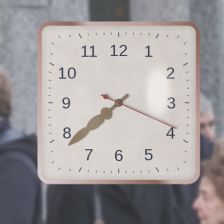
7:38:19
